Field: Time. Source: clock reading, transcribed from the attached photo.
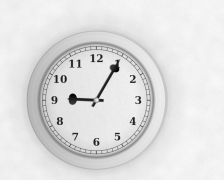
9:05
